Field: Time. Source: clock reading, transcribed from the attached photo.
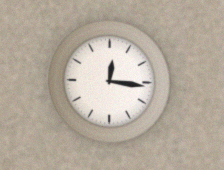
12:16
